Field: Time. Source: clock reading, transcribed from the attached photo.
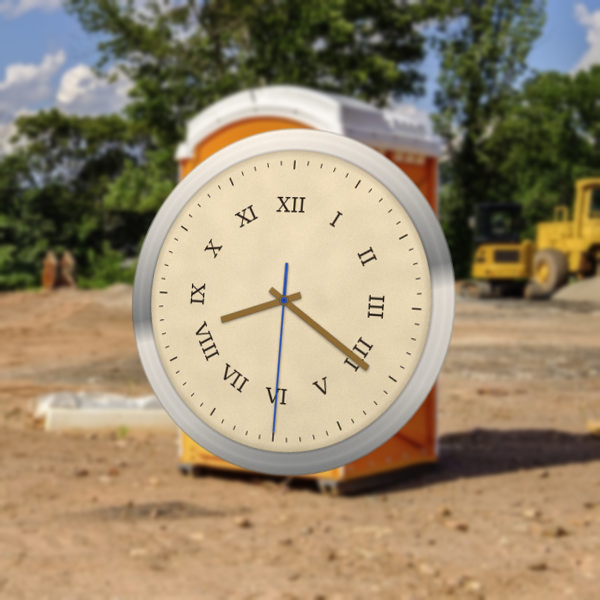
8:20:30
